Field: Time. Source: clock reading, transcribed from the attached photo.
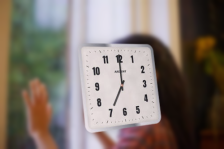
7:00
